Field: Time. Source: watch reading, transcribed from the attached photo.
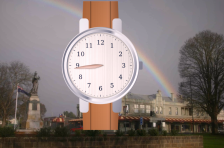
8:44
